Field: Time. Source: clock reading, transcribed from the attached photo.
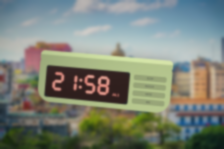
21:58
